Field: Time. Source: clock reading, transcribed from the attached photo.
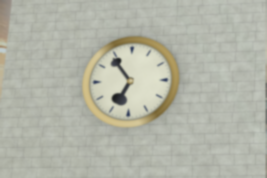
6:54
